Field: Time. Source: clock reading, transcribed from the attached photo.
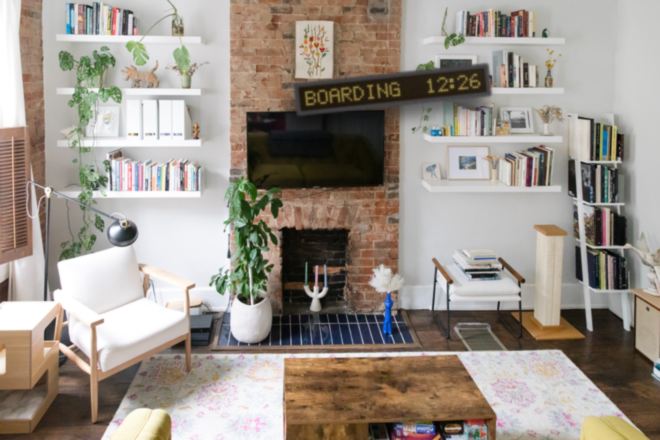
12:26
